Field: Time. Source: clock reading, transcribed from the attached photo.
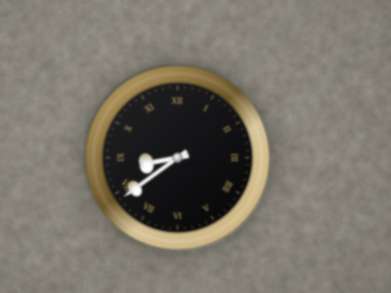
8:39
